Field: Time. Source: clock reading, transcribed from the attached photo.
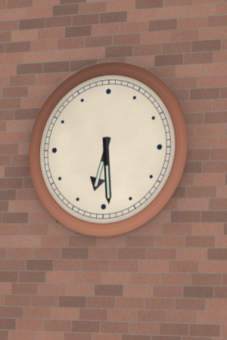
6:29
